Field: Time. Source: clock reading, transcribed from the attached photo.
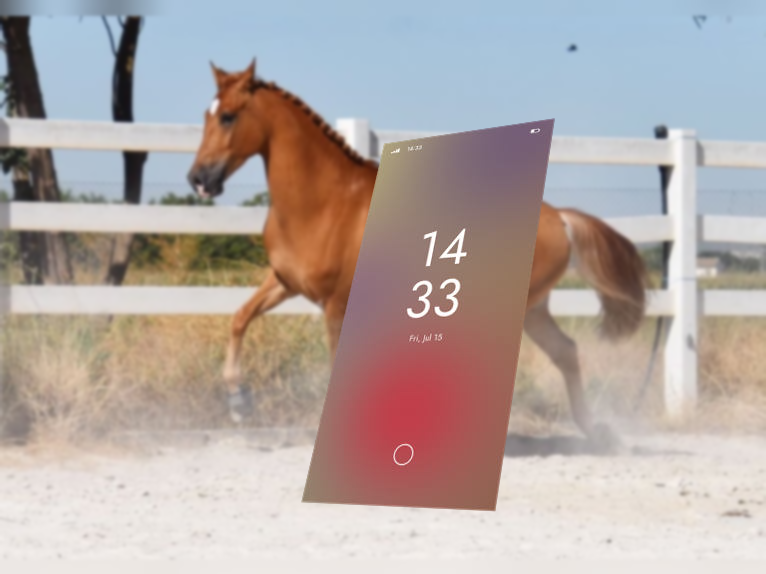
14:33
